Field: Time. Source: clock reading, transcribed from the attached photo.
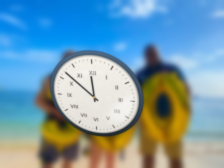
11:52
